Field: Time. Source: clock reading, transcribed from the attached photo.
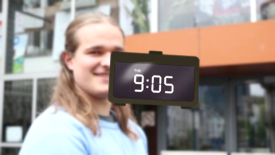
9:05
